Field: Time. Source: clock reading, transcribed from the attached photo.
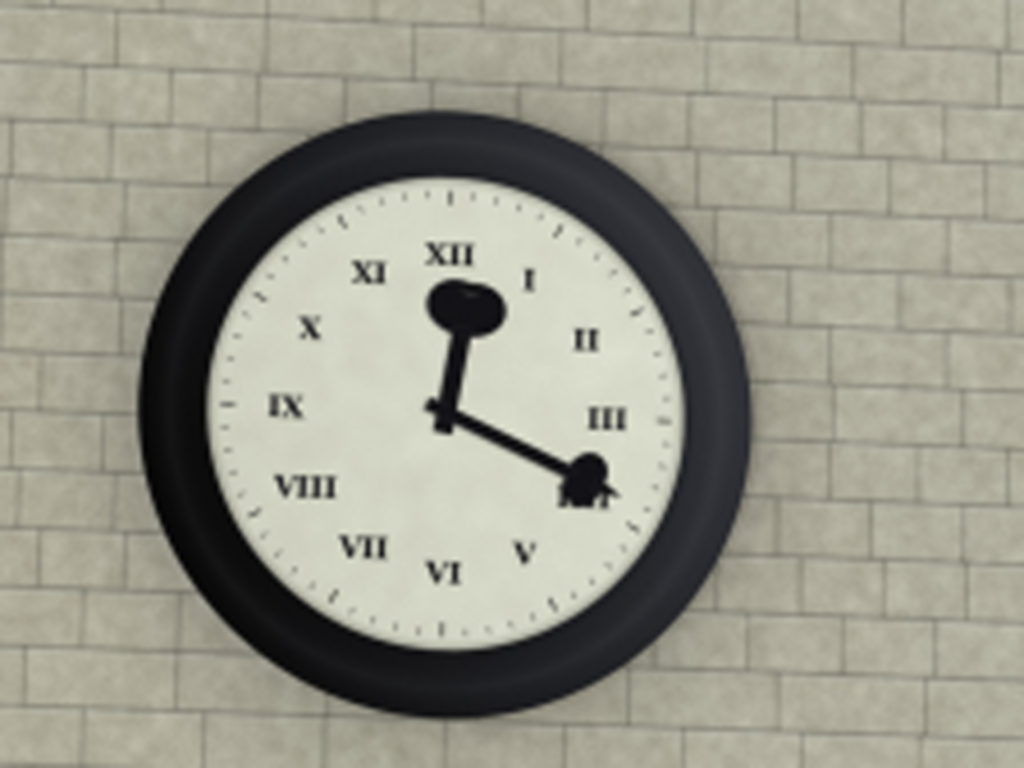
12:19
